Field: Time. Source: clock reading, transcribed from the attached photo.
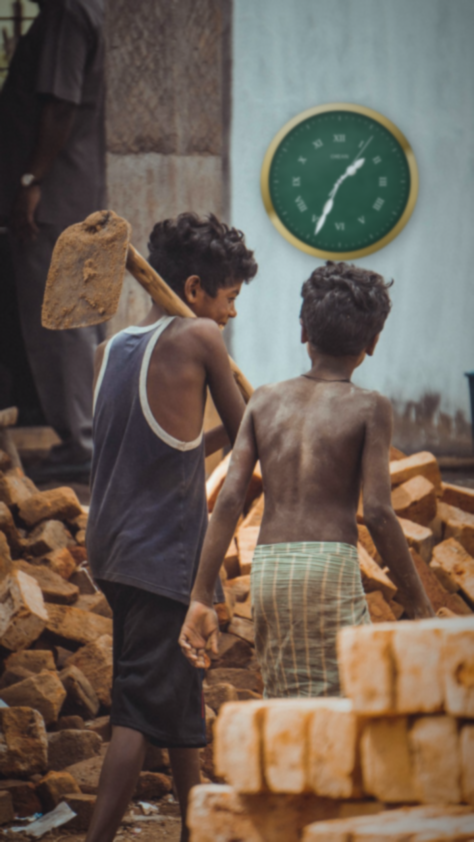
1:34:06
